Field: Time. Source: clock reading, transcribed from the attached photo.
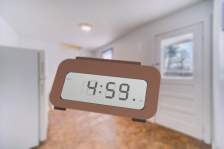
4:59
